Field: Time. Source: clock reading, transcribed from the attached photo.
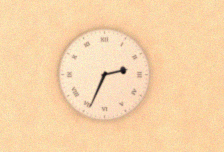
2:34
